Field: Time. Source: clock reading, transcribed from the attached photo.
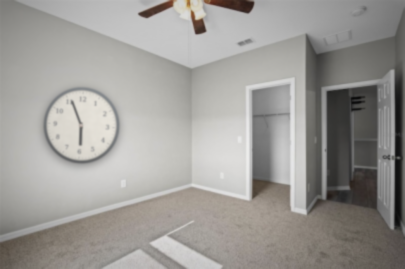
5:56
